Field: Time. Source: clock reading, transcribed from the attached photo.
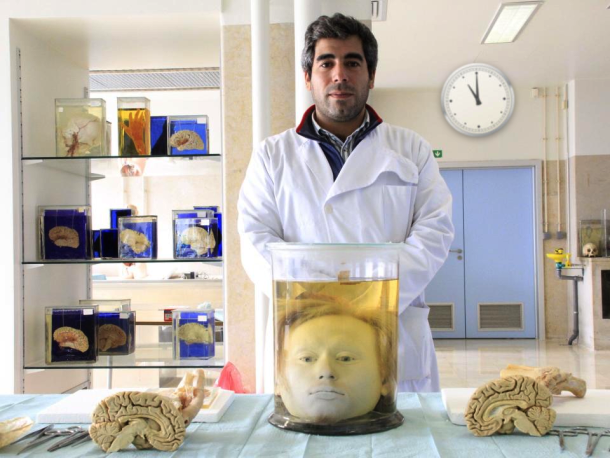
11:00
